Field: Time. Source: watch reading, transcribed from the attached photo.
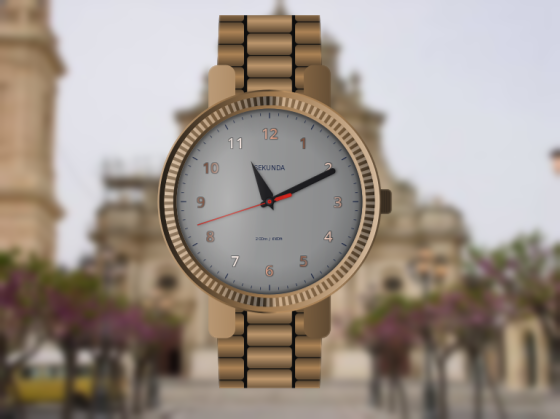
11:10:42
